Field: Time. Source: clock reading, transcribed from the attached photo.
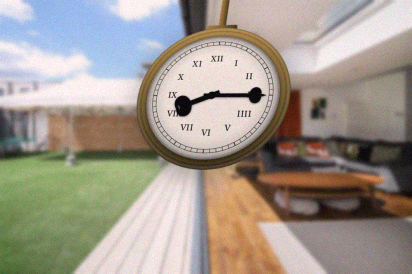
8:15
